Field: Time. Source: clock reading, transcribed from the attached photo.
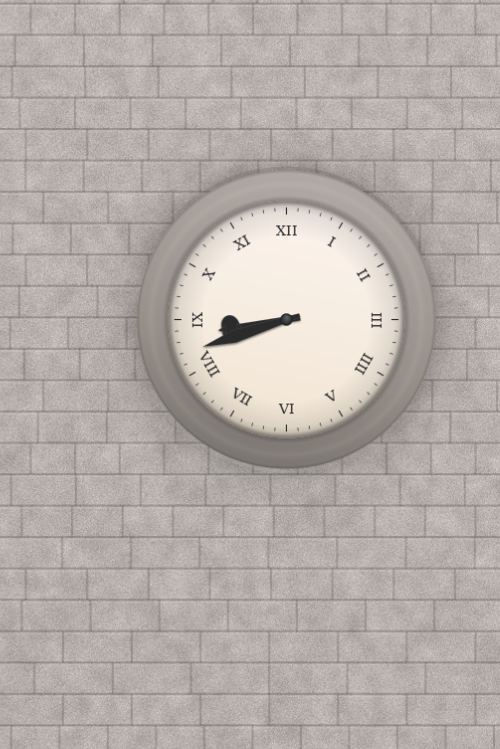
8:42
